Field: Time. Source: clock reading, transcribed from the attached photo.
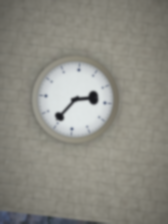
2:36
